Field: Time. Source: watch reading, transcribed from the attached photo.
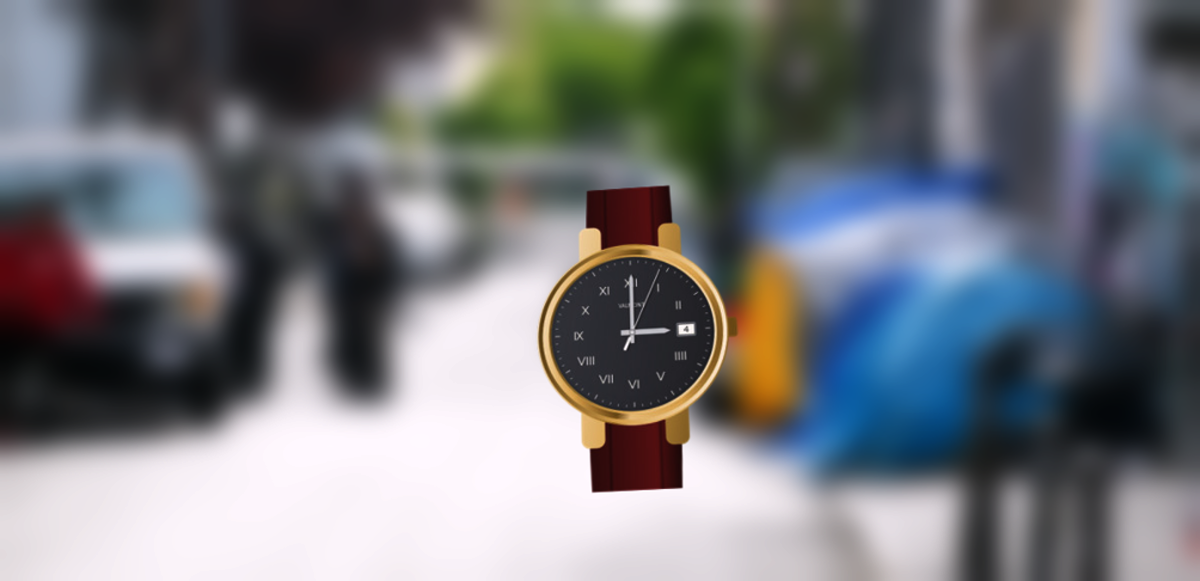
3:00:04
